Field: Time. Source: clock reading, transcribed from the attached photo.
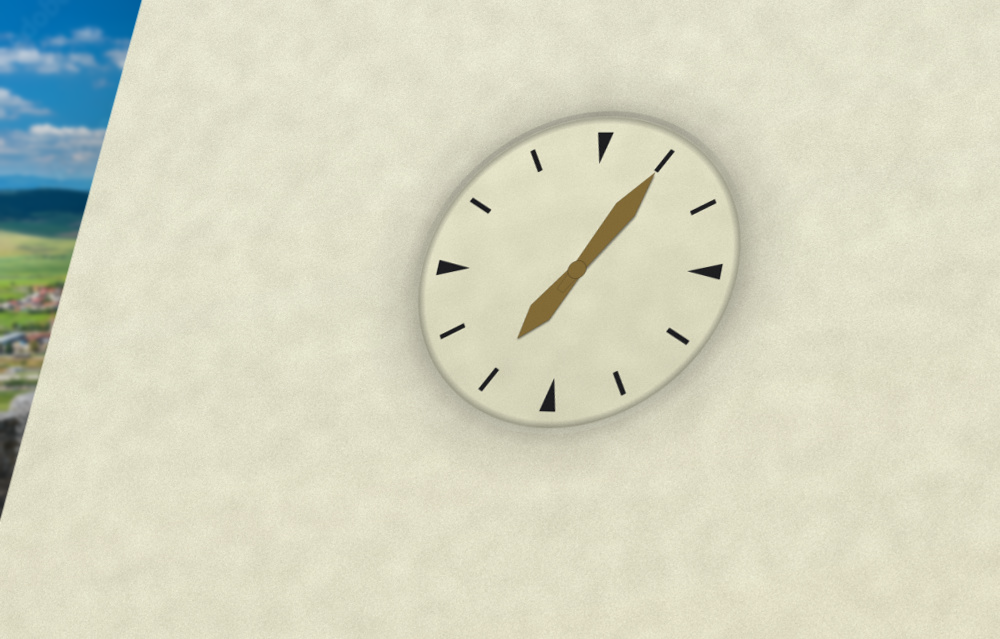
7:05
